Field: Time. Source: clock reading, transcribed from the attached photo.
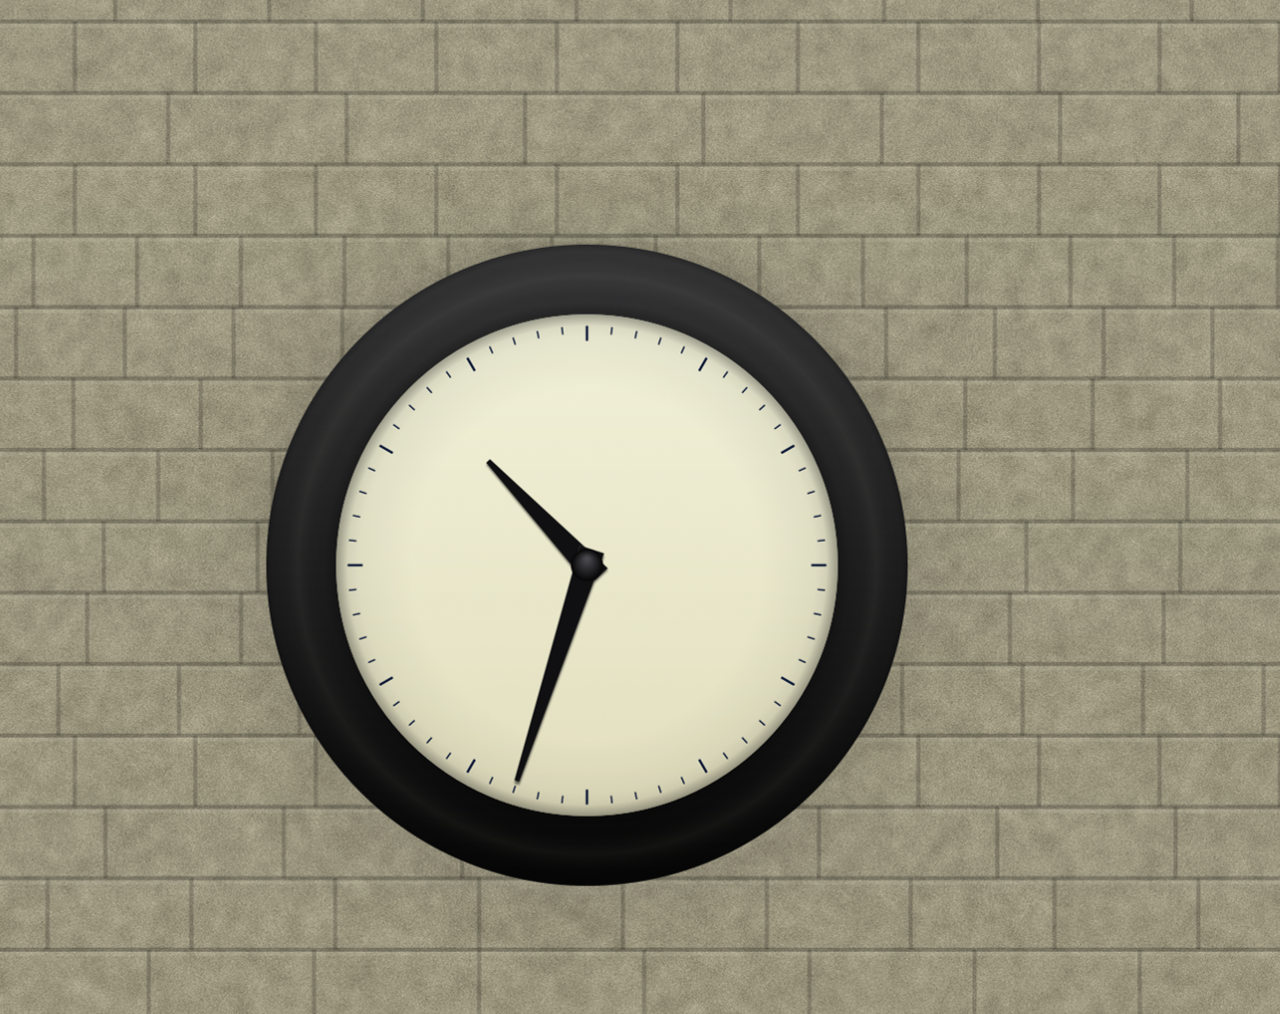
10:33
